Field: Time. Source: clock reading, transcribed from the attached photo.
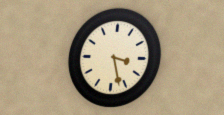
3:27
